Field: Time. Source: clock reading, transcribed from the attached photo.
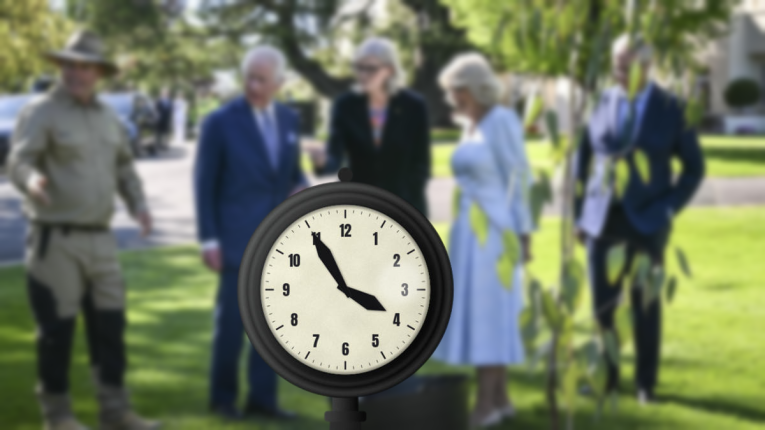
3:55
